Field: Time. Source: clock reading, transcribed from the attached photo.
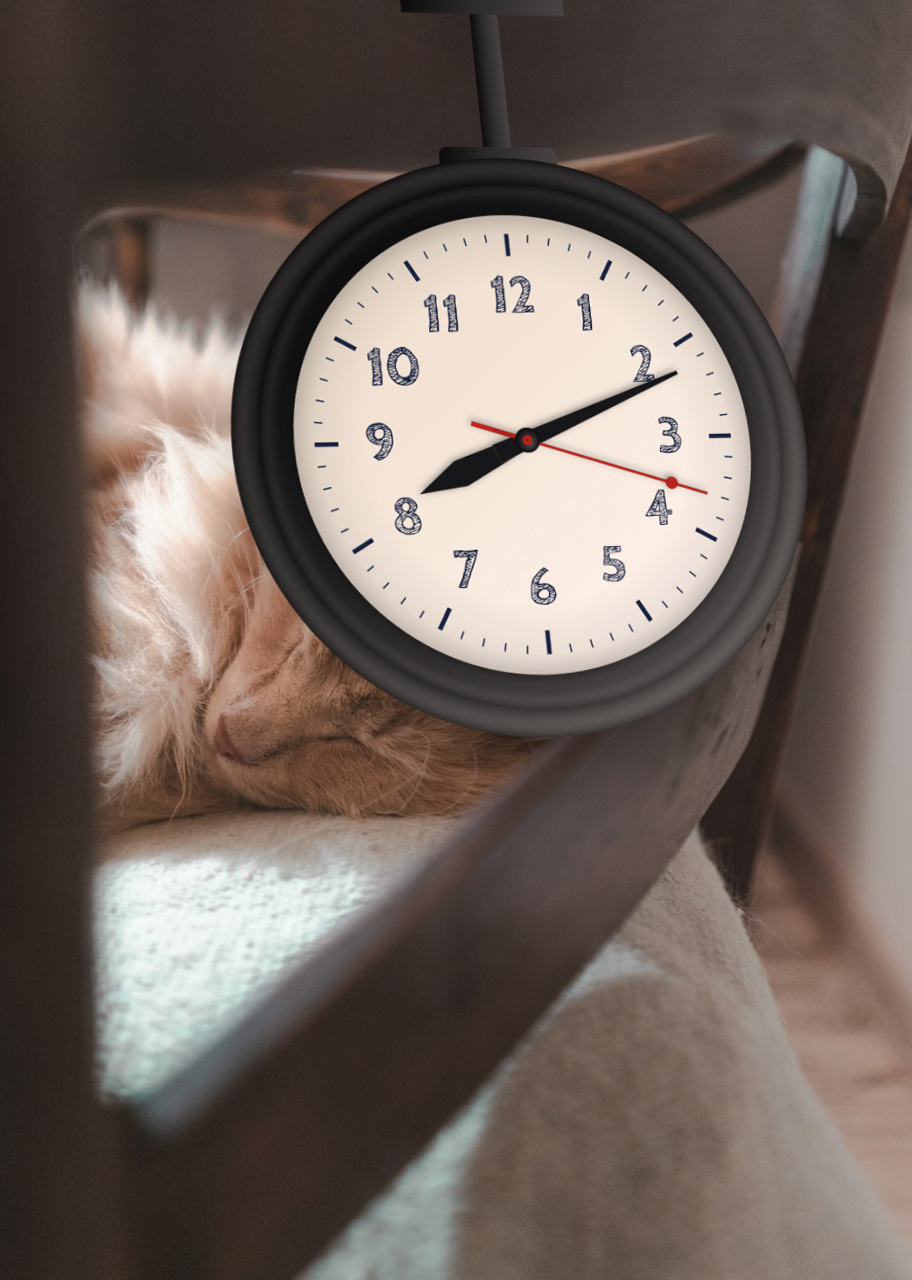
8:11:18
